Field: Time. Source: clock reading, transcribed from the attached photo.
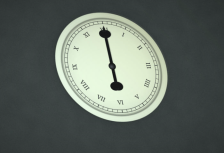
6:00
